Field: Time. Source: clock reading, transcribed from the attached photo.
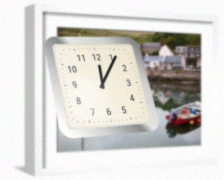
12:06
